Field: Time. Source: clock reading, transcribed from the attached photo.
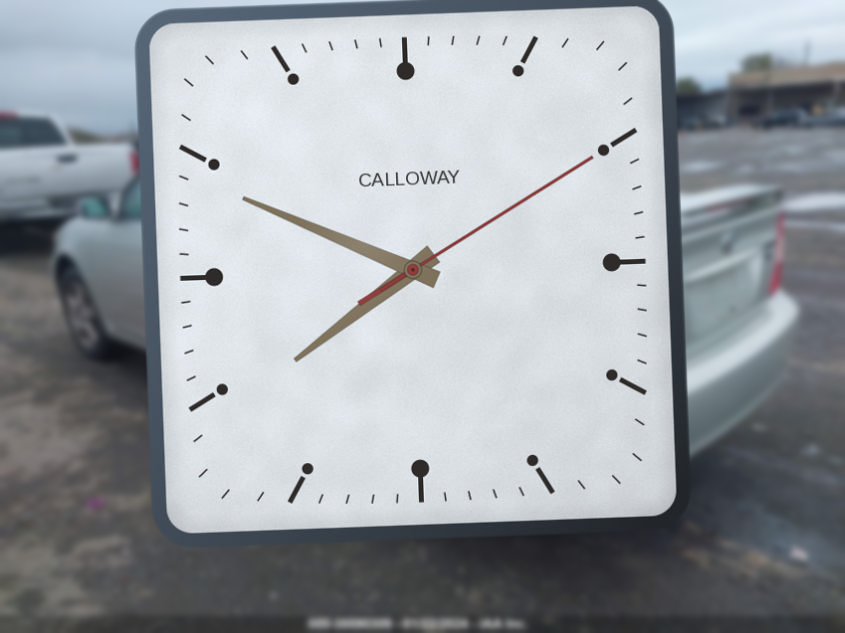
7:49:10
